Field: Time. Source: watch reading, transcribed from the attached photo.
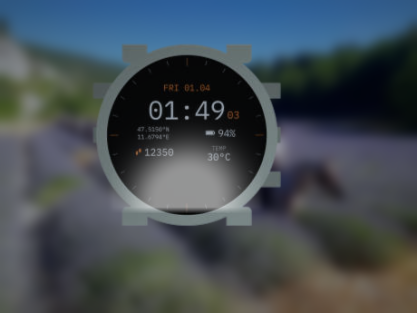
1:49:03
